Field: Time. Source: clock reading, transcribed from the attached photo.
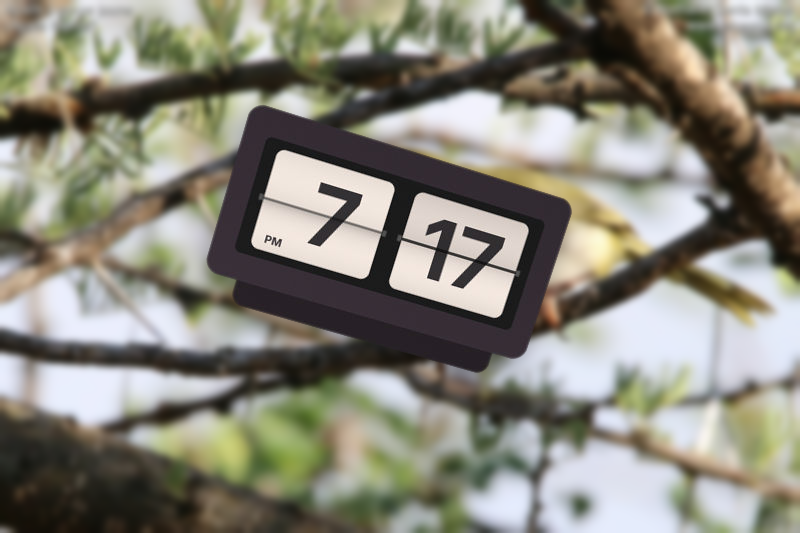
7:17
